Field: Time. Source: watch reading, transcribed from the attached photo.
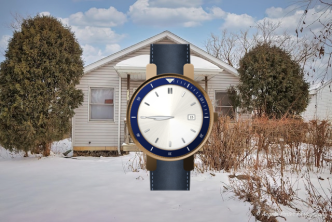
8:45
